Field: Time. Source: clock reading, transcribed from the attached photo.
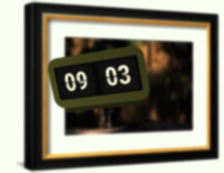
9:03
